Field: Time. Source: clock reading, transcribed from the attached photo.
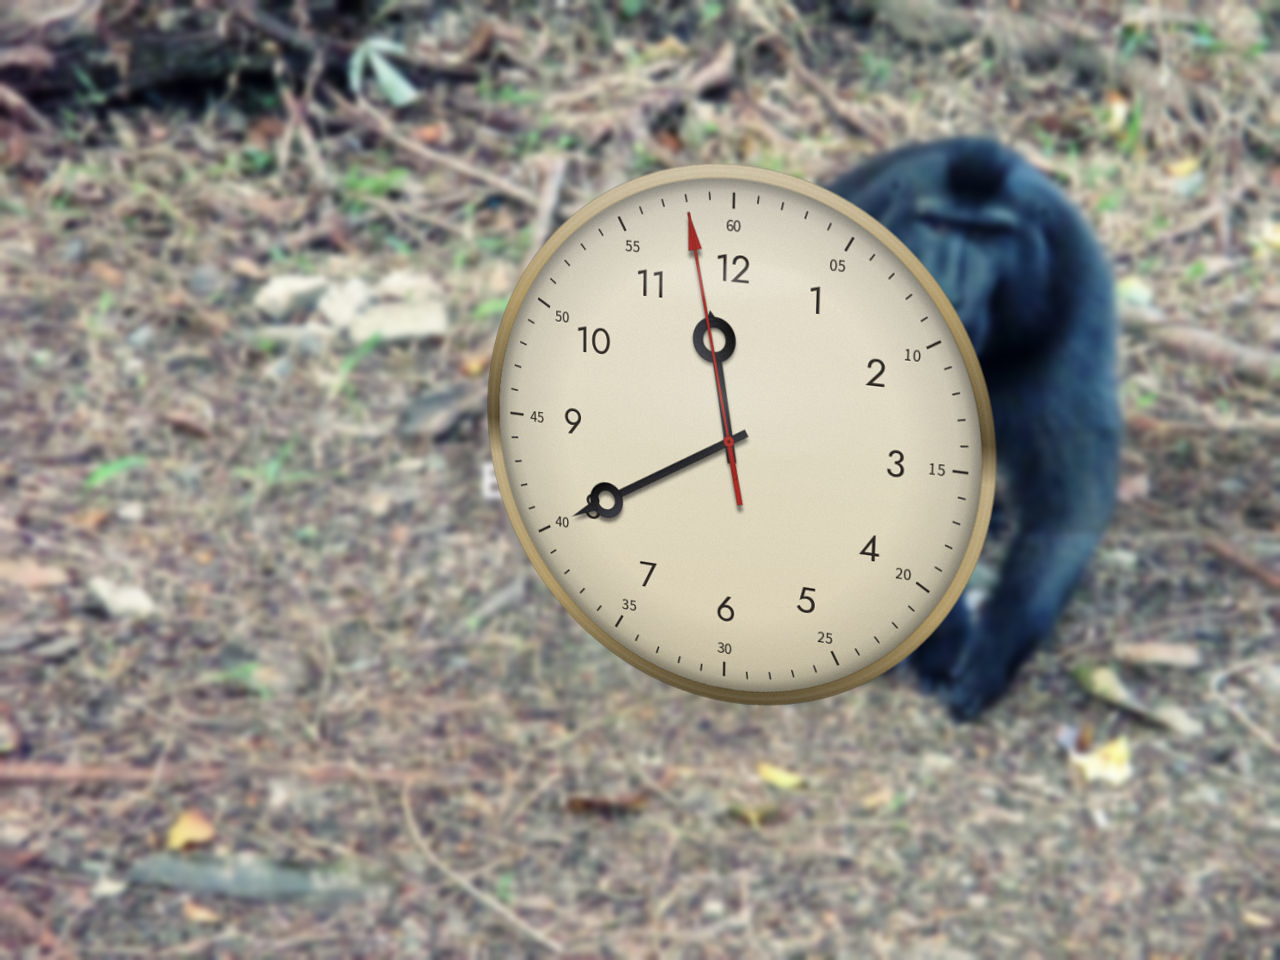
11:39:58
